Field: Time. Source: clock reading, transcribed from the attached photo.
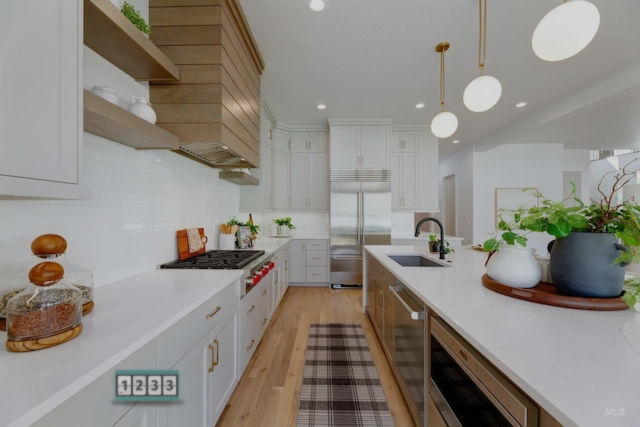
12:33
